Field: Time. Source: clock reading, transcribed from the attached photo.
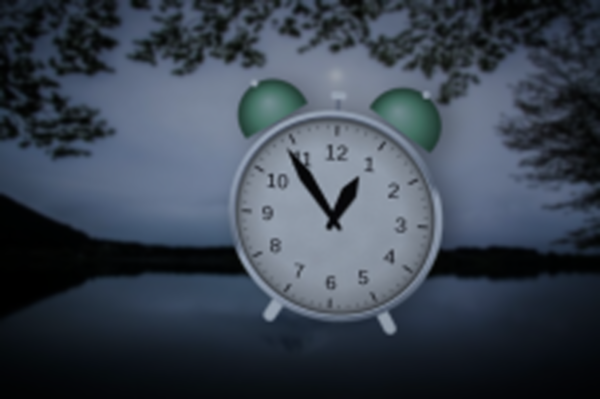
12:54
